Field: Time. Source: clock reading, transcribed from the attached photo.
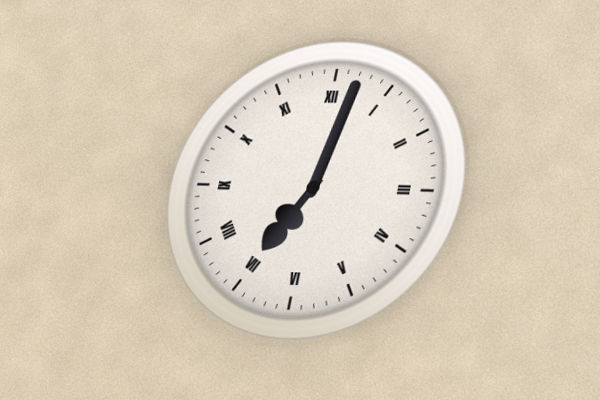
7:02
